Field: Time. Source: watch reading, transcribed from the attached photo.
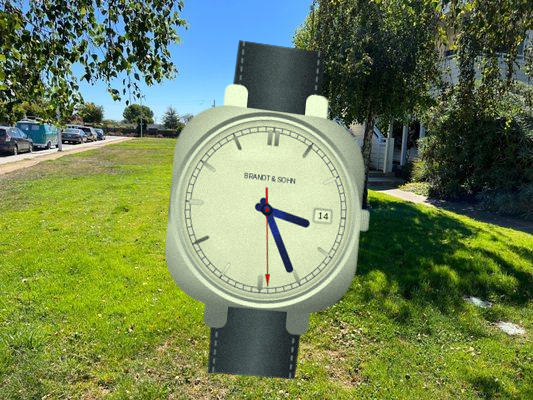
3:25:29
